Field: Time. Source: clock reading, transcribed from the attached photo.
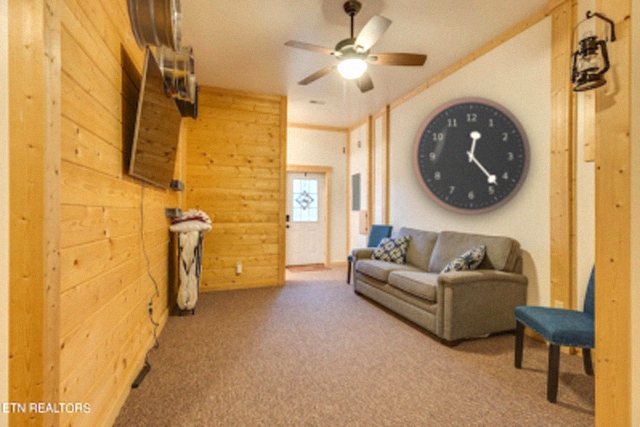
12:23
